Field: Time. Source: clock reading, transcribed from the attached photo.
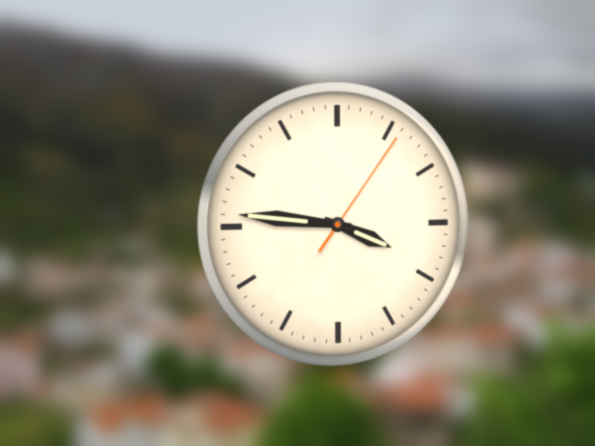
3:46:06
